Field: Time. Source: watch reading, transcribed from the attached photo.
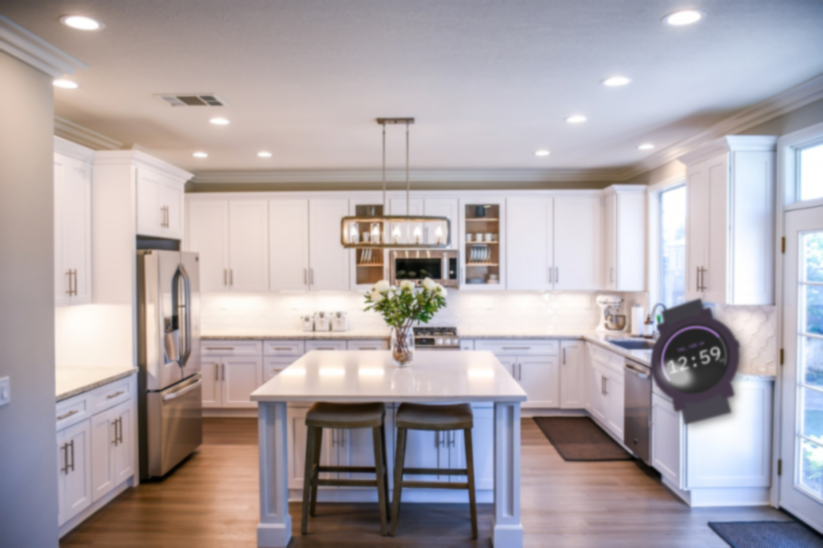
12:59
